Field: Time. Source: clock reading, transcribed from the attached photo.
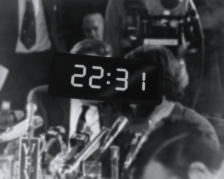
22:31
